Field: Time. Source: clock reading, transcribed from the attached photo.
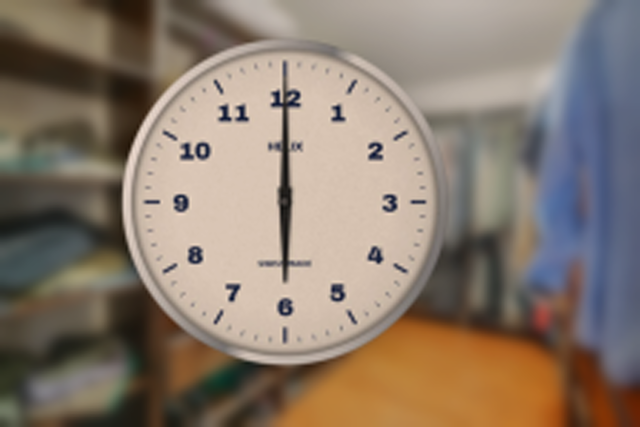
6:00
